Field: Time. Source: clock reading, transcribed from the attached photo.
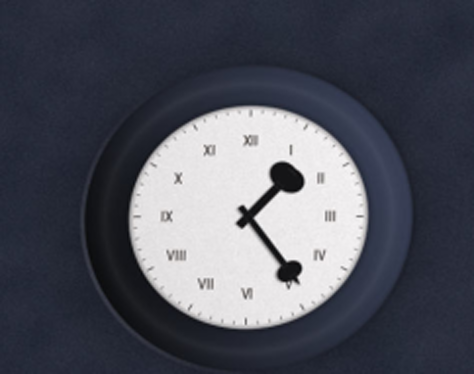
1:24
